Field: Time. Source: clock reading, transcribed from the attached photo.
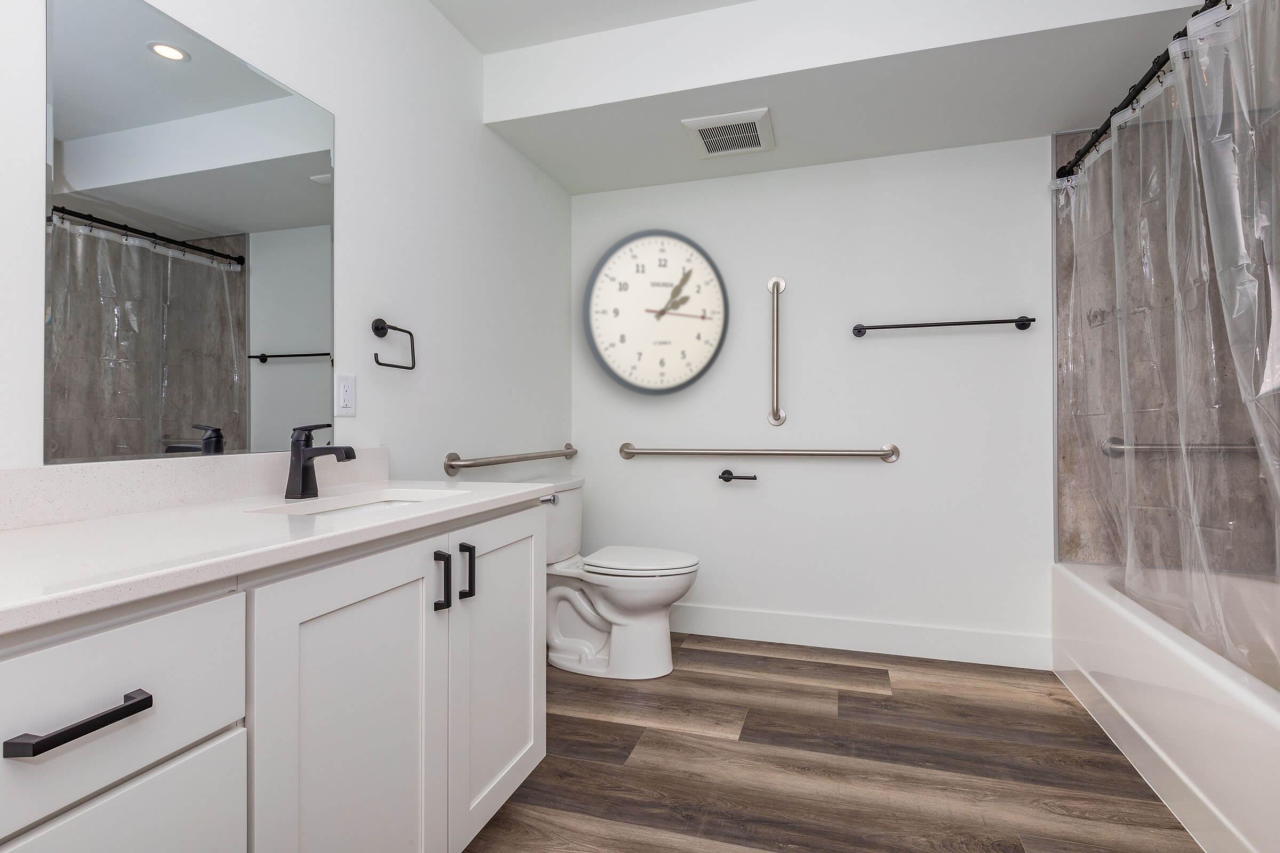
2:06:16
